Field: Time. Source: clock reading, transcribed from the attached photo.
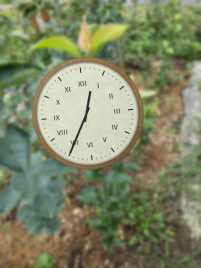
12:35
